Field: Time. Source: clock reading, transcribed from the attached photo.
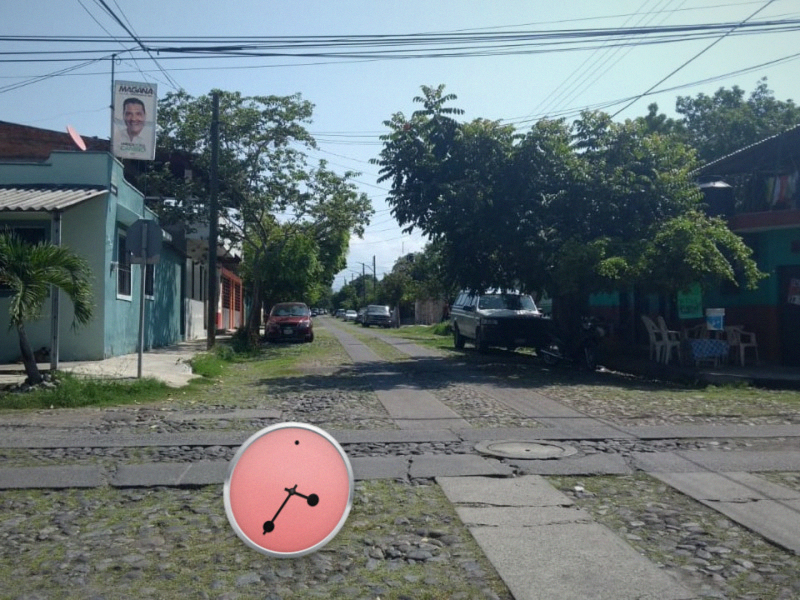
3:35
